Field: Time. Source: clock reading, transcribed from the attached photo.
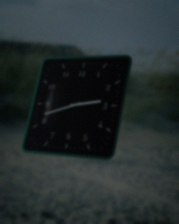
2:42
